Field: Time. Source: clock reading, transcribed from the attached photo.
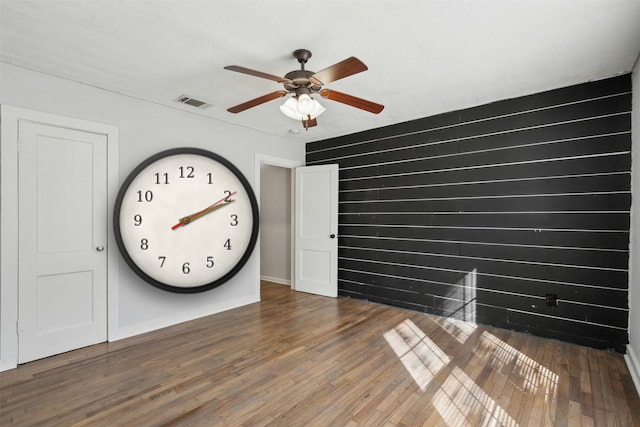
2:11:10
